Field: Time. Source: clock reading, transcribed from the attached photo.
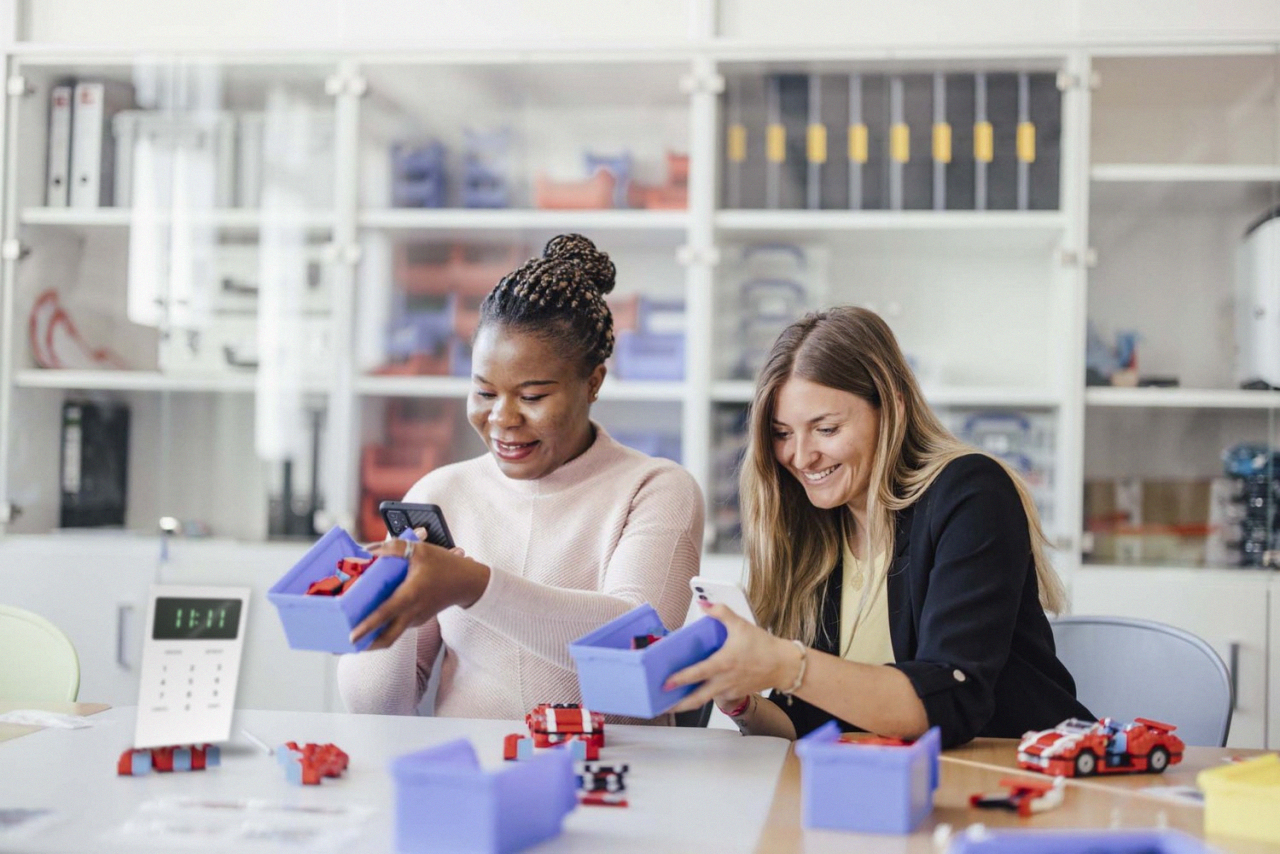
11:11
